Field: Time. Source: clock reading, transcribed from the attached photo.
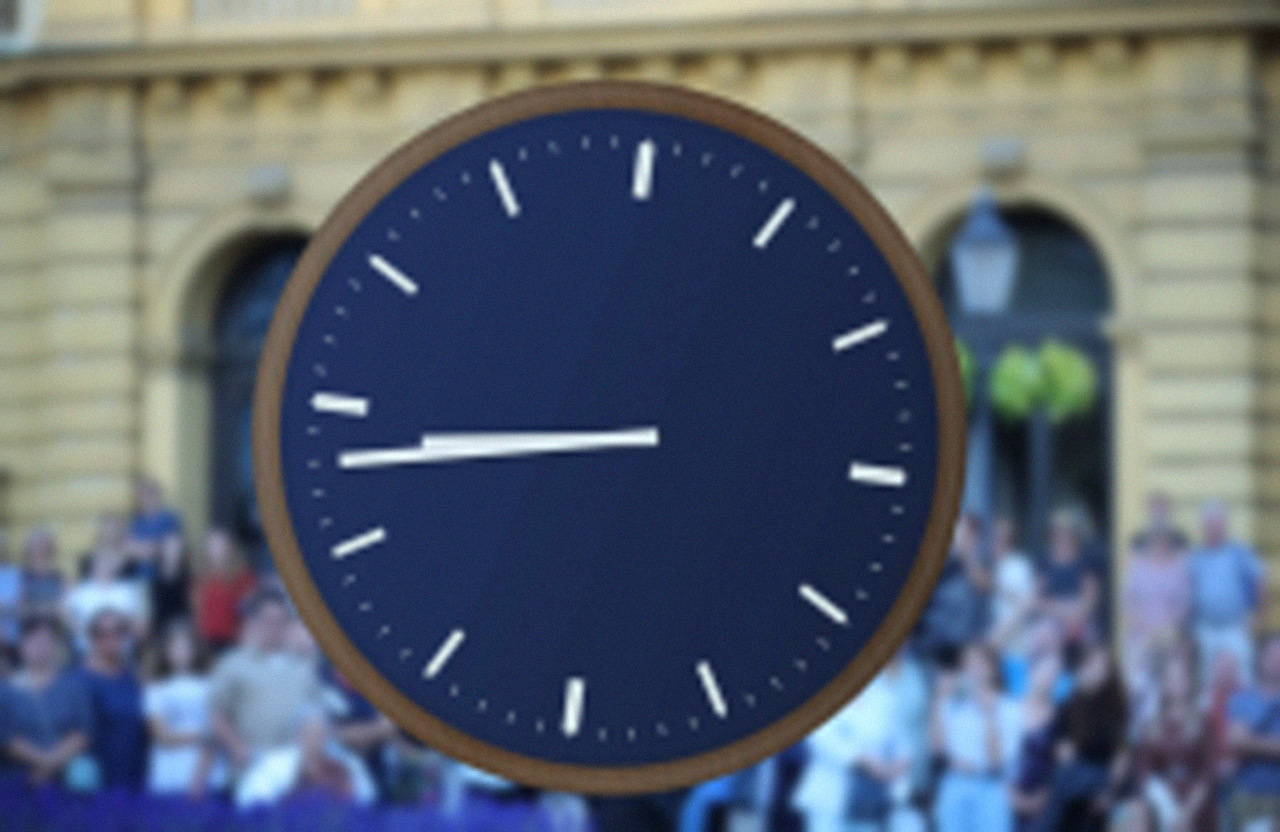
8:43
